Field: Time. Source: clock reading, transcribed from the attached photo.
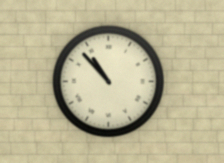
10:53
